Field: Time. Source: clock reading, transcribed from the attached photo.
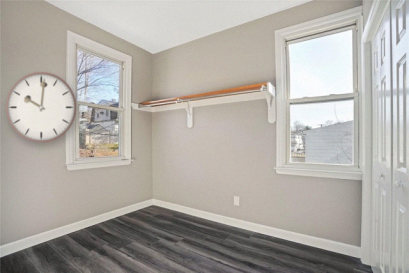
10:01
